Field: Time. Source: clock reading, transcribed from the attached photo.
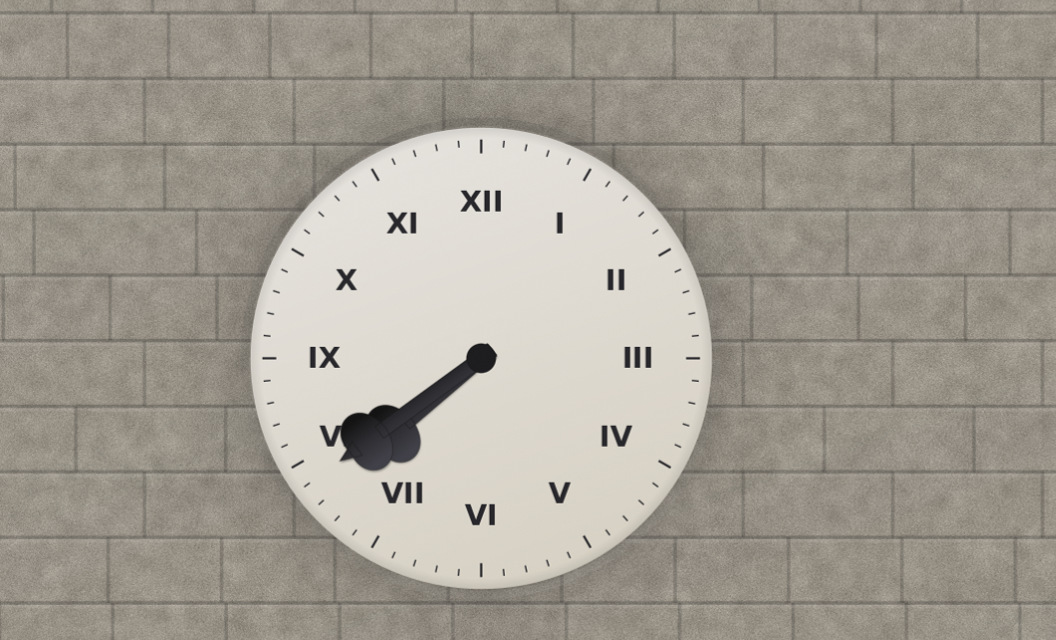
7:39
